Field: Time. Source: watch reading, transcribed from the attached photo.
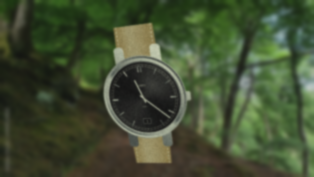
11:22
